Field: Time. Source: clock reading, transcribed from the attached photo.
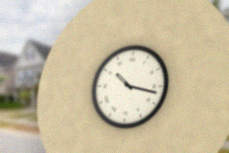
10:17
